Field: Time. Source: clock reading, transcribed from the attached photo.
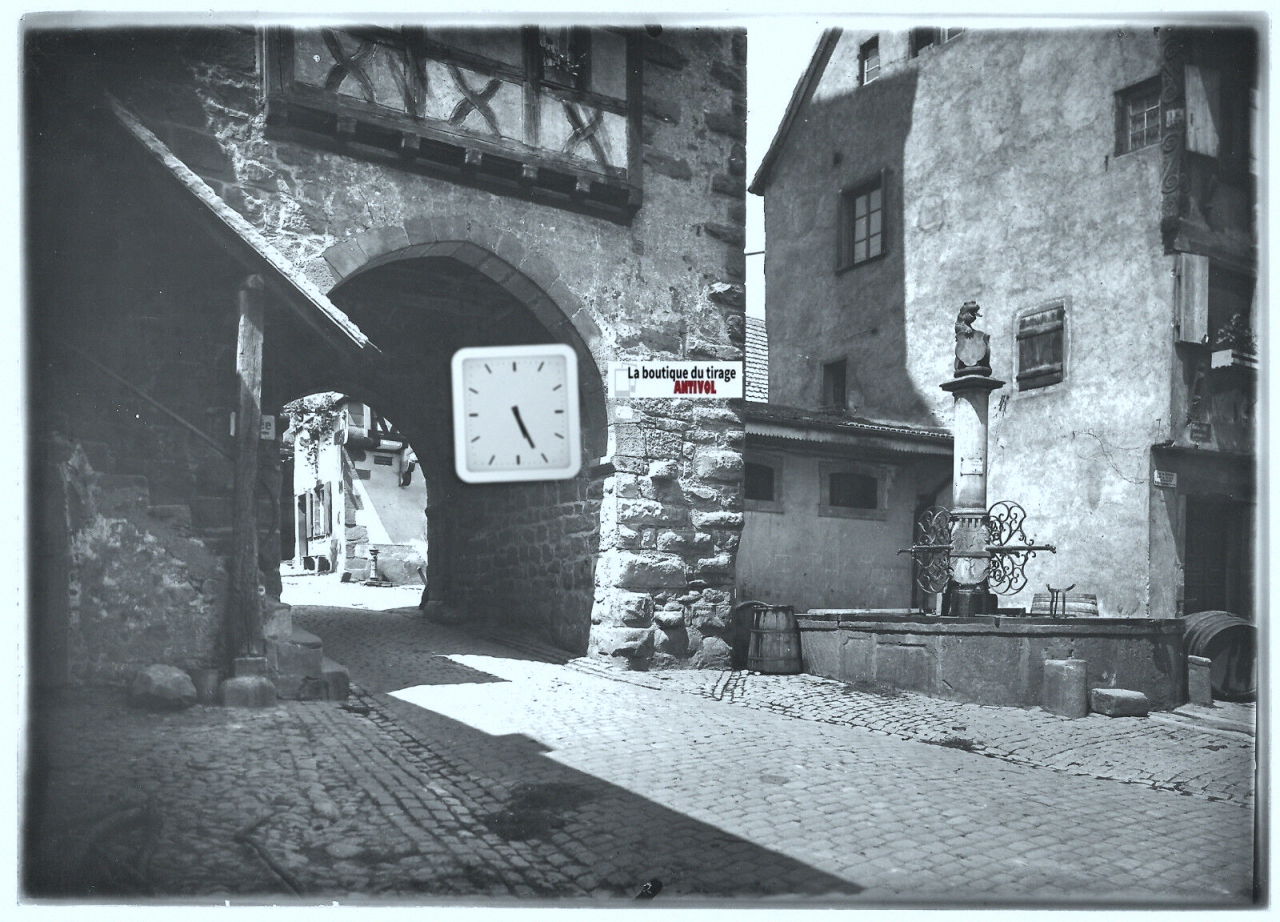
5:26
